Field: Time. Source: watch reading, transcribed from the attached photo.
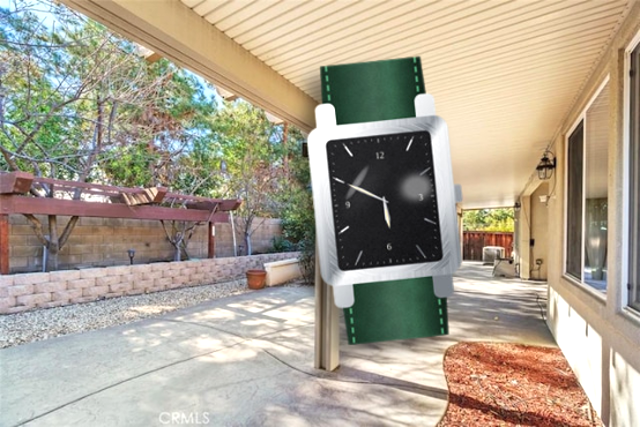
5:50
